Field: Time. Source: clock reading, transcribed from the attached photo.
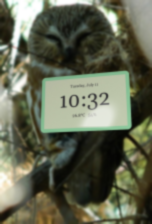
10:32
